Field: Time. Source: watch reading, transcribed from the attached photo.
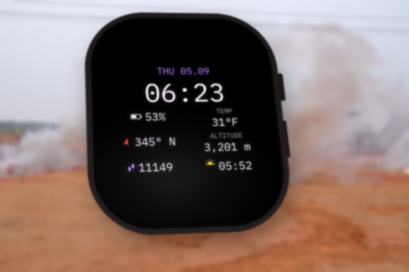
6:23
